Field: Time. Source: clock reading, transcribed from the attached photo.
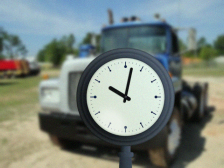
10:02
